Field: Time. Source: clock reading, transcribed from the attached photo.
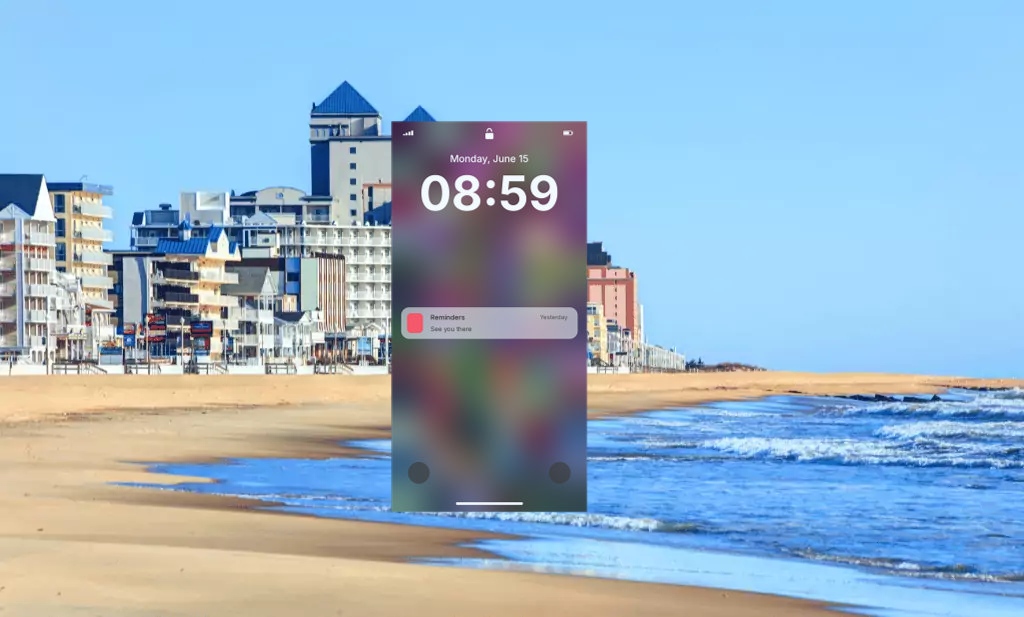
8:59
